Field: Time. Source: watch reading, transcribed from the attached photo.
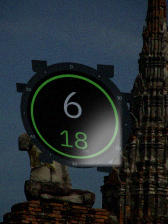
6:18
